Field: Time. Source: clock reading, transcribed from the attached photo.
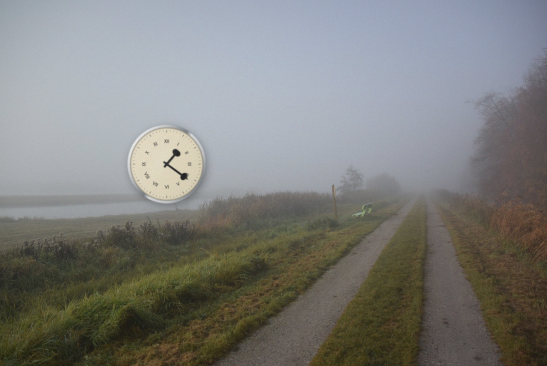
1:21
